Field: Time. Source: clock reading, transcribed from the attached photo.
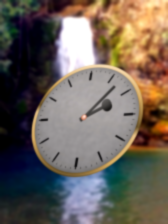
2:07
